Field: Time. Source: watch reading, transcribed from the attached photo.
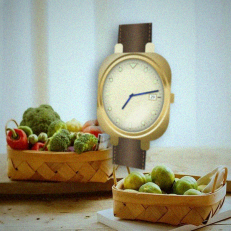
7:13
